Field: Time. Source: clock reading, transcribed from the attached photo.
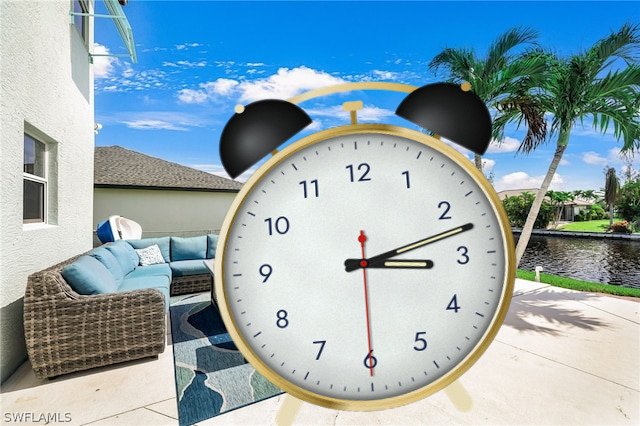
3:12:30
